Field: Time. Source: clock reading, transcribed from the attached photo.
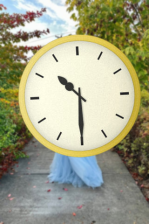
10:30
